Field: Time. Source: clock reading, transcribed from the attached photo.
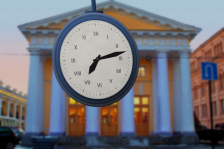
7:13
